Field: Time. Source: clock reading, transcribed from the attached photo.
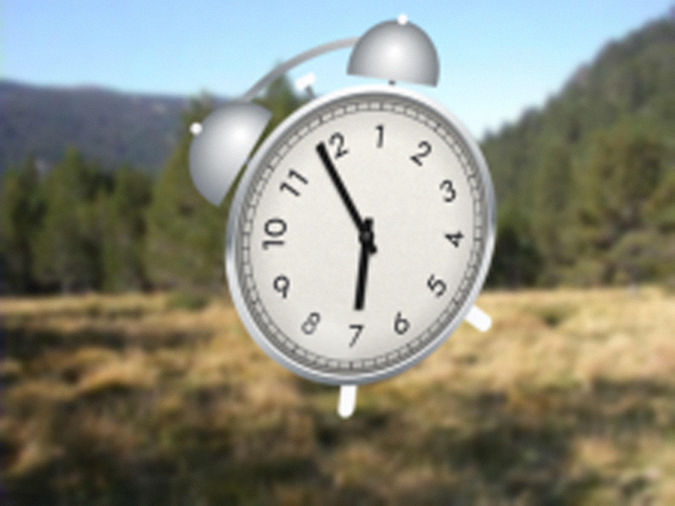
6:59
